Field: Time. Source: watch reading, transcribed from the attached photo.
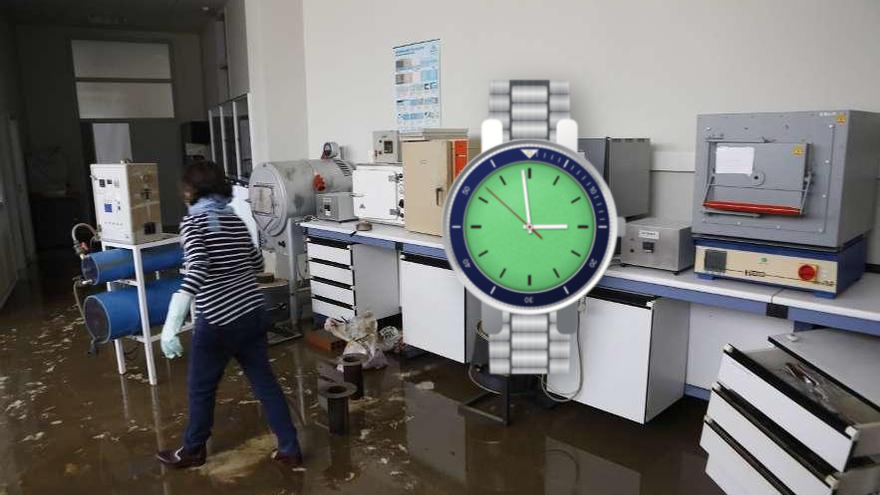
2:58:52
